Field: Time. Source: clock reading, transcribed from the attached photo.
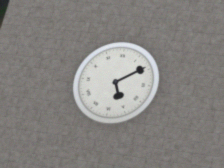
5:09
